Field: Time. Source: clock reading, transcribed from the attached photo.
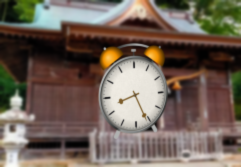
8:26
